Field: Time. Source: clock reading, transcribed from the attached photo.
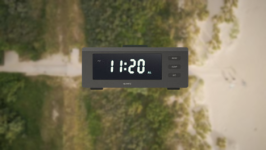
11:20
